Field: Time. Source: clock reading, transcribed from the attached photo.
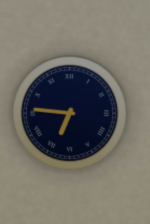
6:46
